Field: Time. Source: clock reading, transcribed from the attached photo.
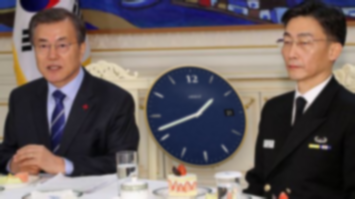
1:42
